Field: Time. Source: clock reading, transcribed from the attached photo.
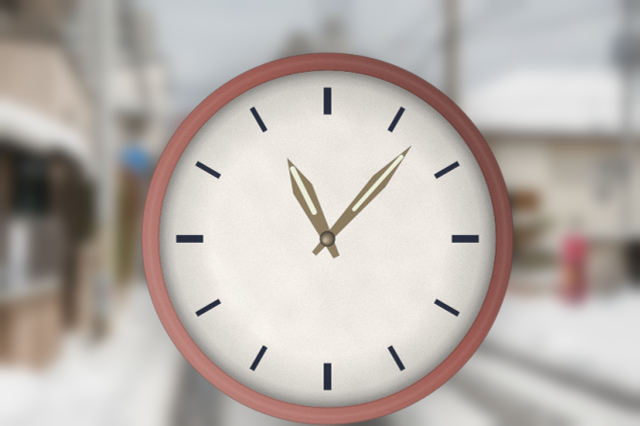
11:07
